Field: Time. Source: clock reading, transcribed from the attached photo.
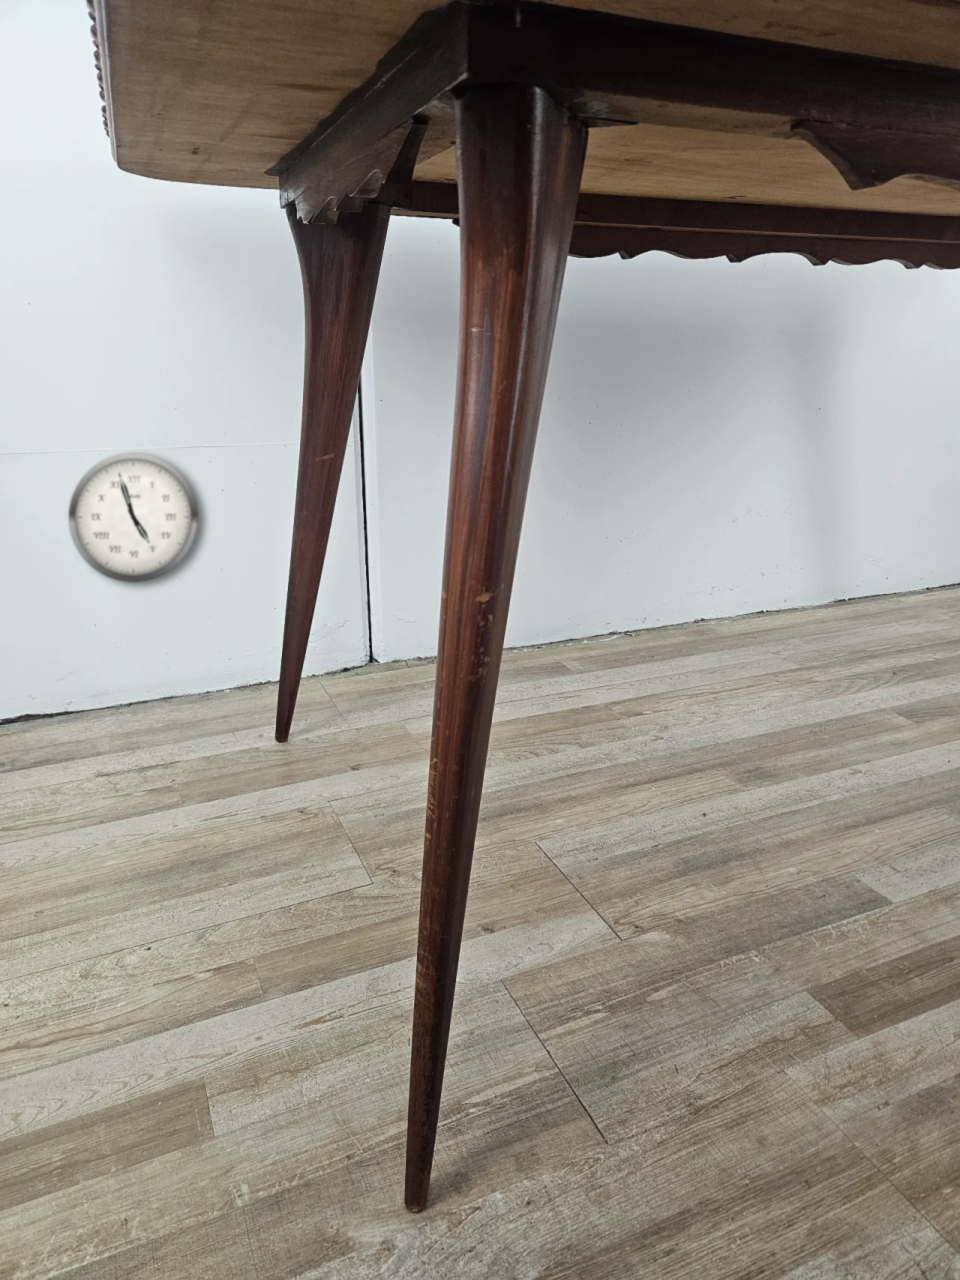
4:57
